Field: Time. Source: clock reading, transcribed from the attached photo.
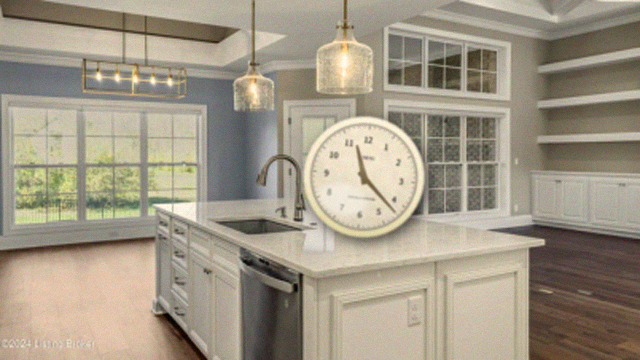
11:22
